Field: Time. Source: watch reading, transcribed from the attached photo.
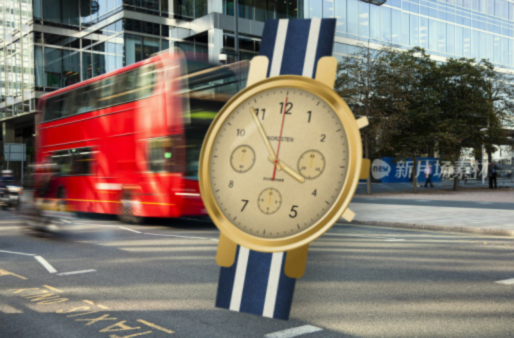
3:54
